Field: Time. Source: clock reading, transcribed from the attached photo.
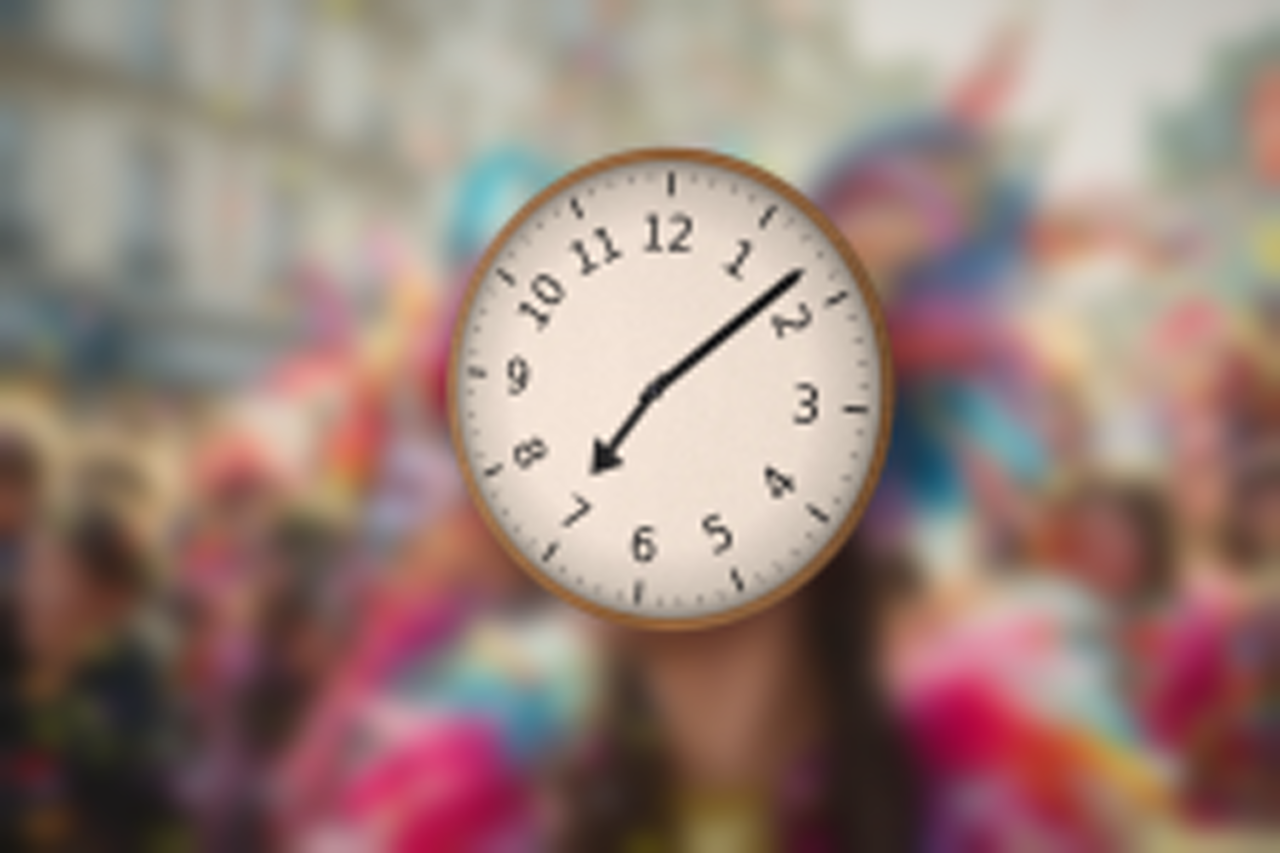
7:08
